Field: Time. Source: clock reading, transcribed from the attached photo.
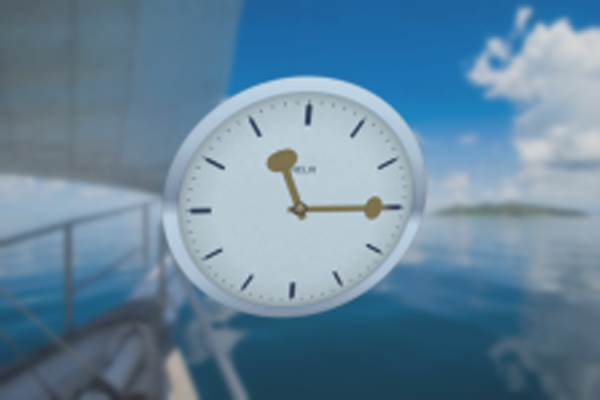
11:15
